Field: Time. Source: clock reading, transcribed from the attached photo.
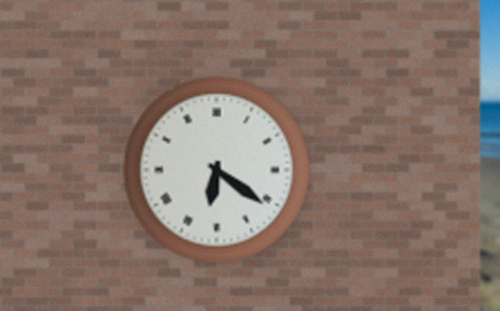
6:21
